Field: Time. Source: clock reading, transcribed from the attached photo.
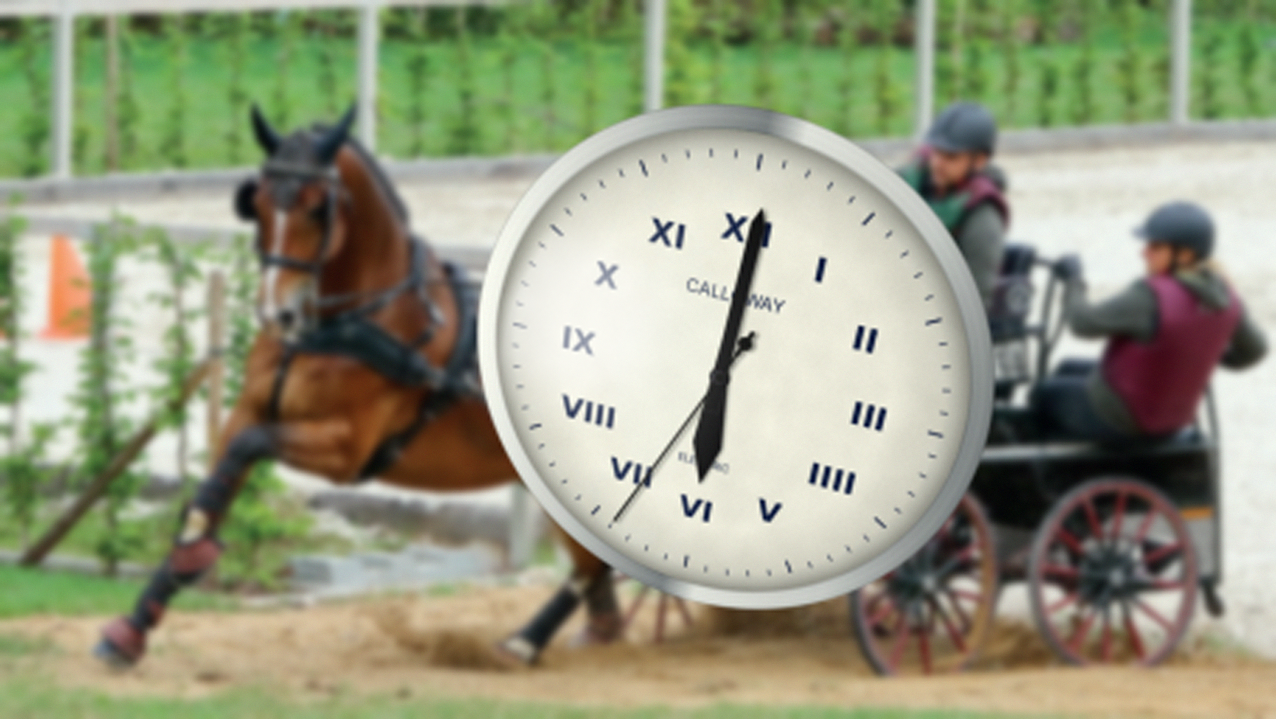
6:00:34
